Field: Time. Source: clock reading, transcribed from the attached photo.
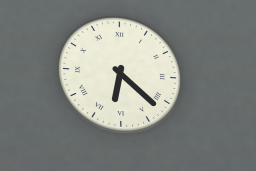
6:22
